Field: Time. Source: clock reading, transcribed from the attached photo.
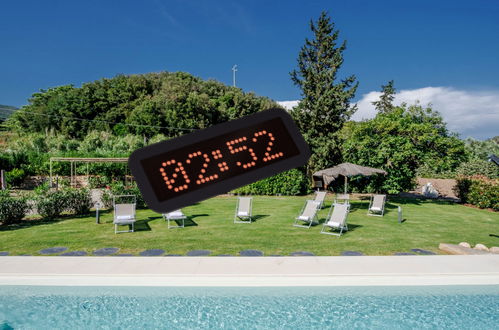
2:52
